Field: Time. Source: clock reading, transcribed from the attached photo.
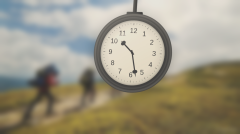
10:28
